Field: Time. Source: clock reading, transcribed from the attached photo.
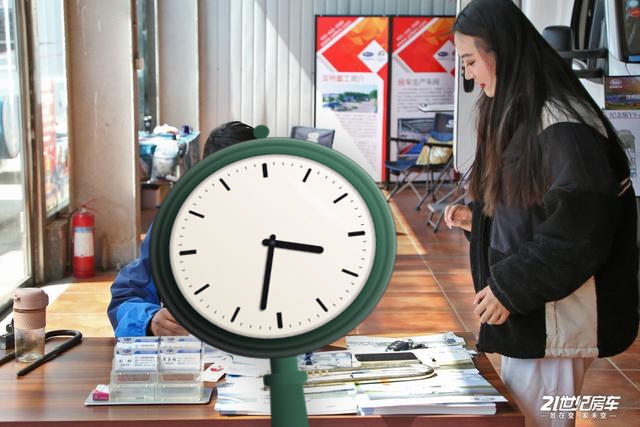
3:32
